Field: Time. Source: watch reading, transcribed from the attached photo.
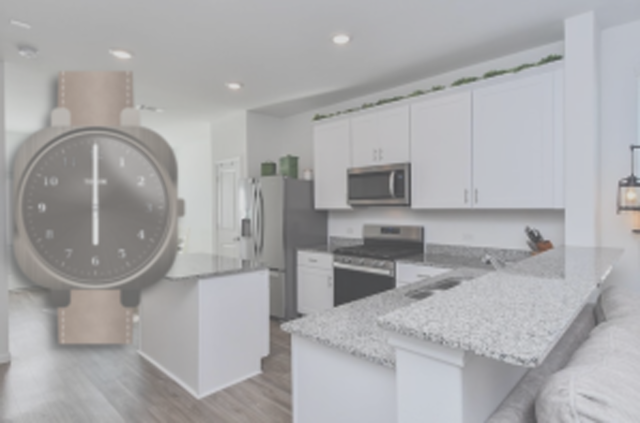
6:00
